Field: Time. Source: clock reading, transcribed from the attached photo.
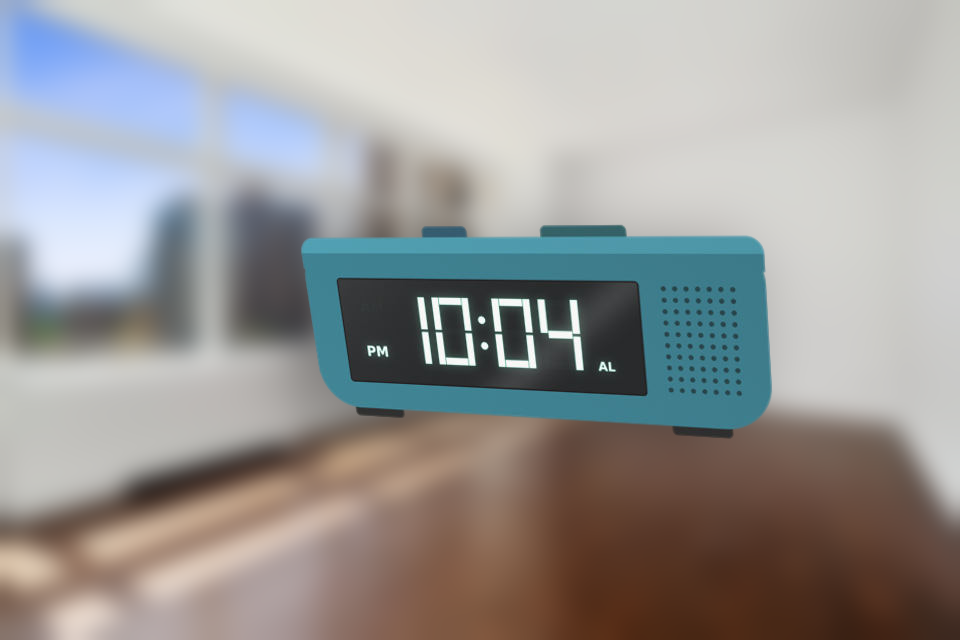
10:04
